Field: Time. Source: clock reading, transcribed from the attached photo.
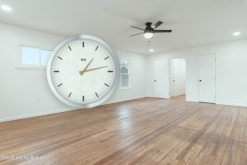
1:13
